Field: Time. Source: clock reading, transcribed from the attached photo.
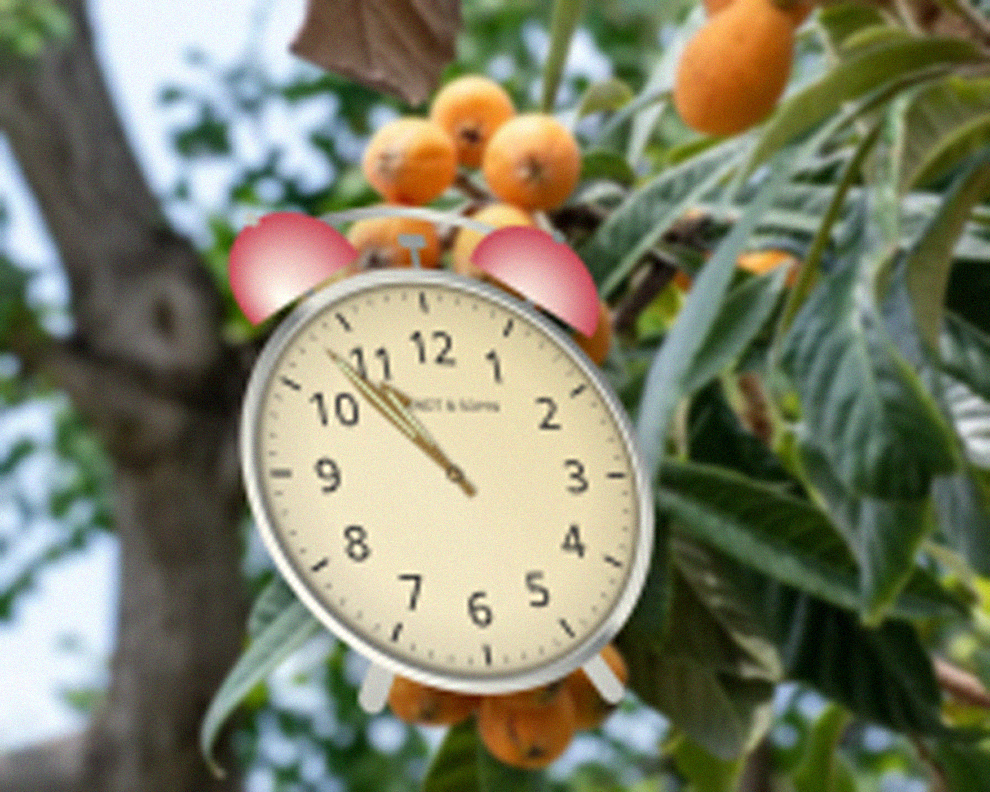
10:53
